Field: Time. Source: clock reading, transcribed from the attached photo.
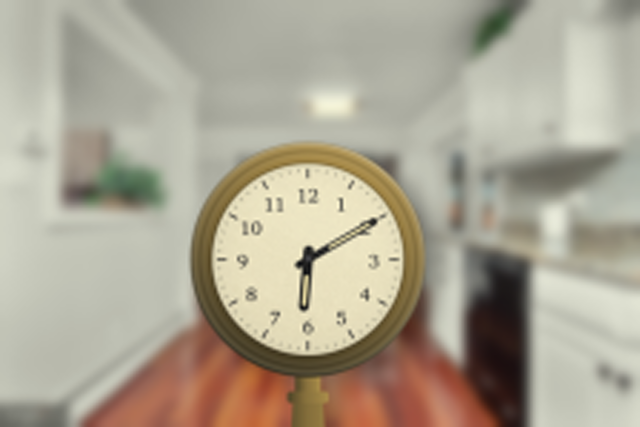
6:10
